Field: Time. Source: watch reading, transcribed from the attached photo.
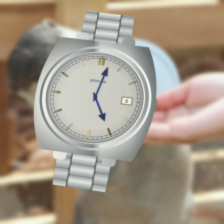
5:02
